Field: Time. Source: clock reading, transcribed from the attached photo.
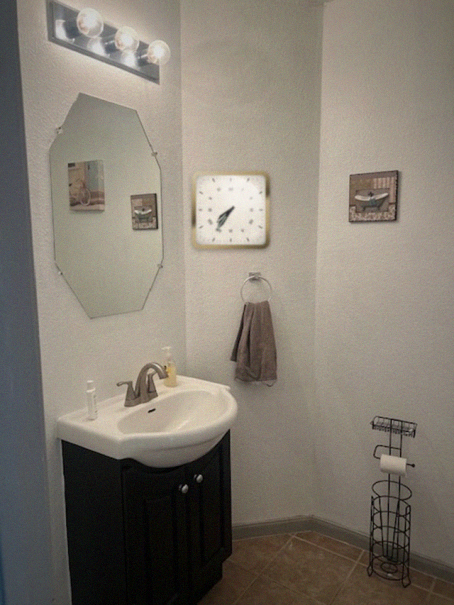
7:36
